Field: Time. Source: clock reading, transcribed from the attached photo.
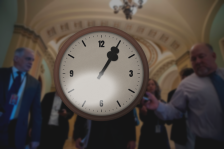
1:05
